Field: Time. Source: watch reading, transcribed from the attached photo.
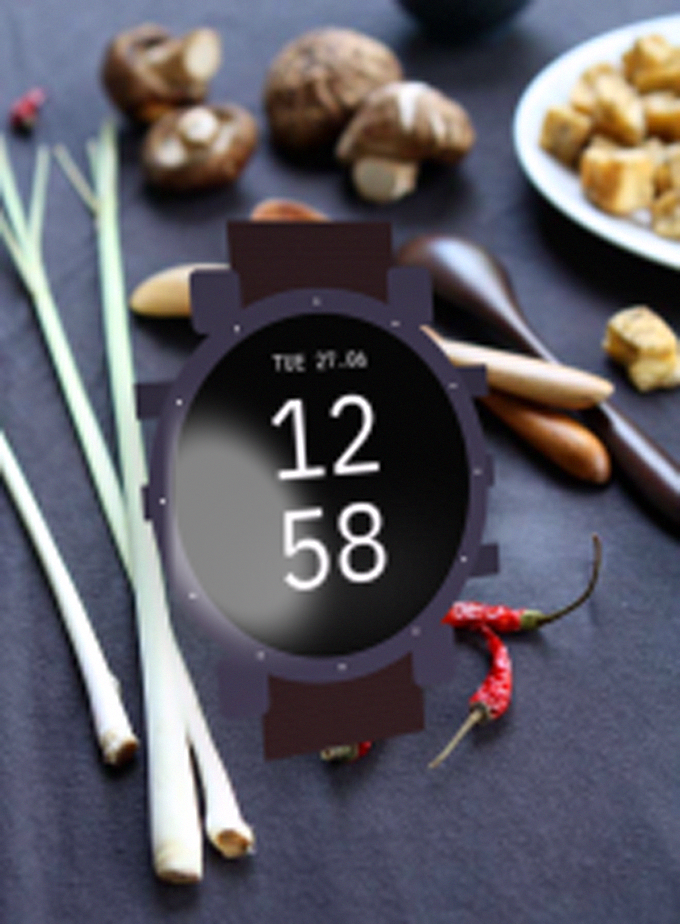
12:58
